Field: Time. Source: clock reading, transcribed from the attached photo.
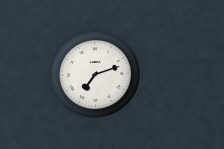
7:12
